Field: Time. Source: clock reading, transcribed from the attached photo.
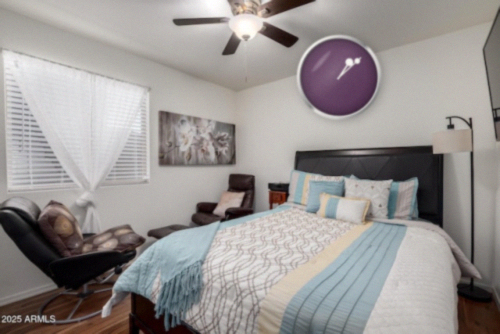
1:08
